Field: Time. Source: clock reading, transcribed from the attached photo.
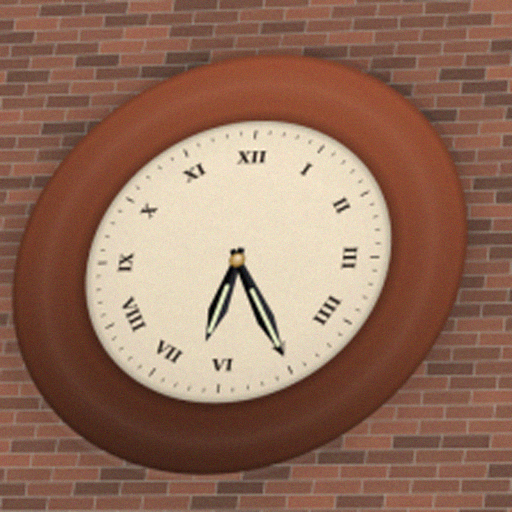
6:25
